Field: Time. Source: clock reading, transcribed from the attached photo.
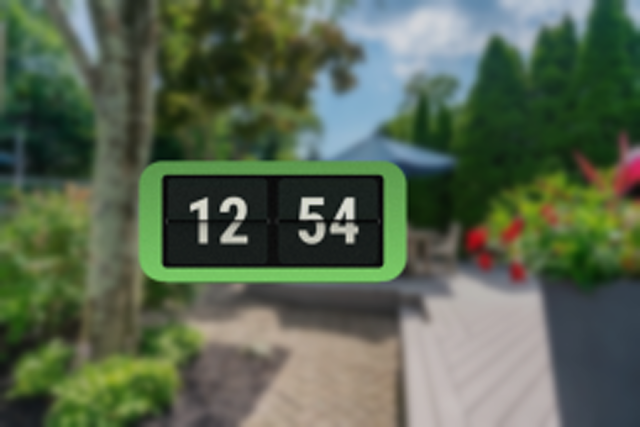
12:54
